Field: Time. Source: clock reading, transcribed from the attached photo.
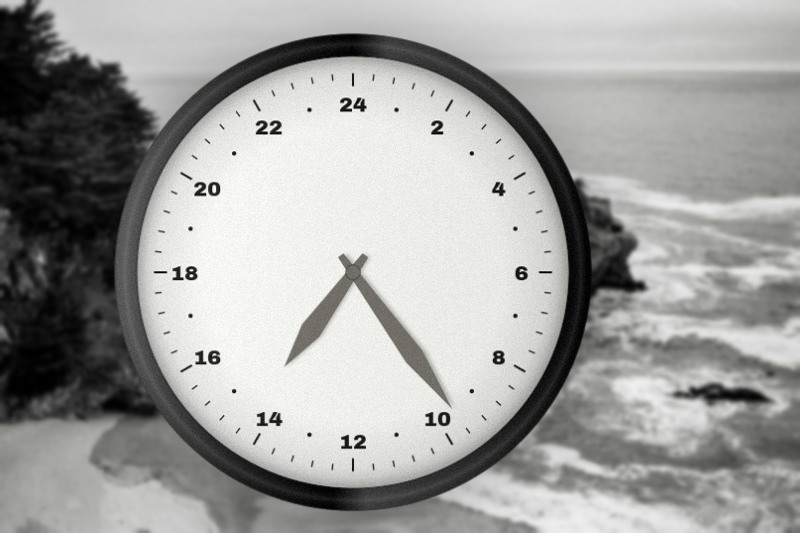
14:24
